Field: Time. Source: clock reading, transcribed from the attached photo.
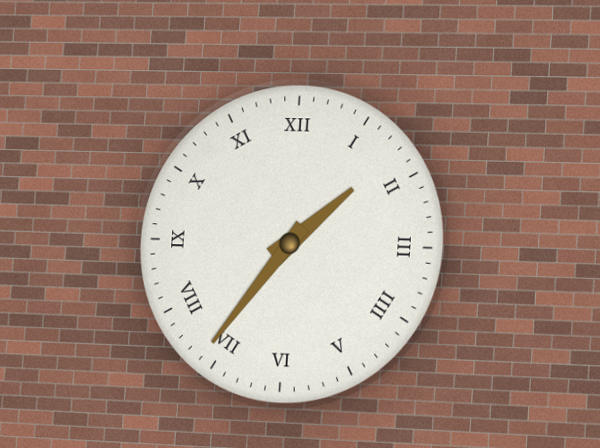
1:36
